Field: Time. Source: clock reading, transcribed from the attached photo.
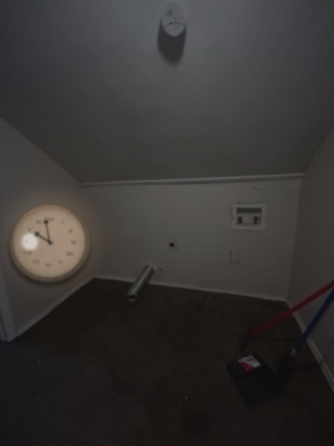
9:58
